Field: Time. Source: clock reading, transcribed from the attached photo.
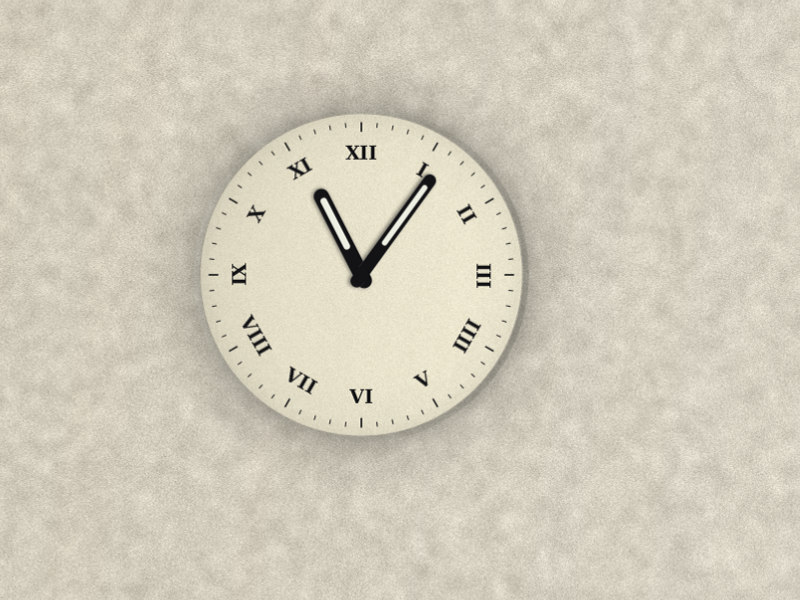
11:06
